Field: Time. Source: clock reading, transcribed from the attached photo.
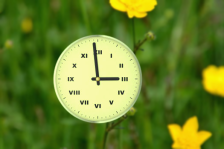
2:59
